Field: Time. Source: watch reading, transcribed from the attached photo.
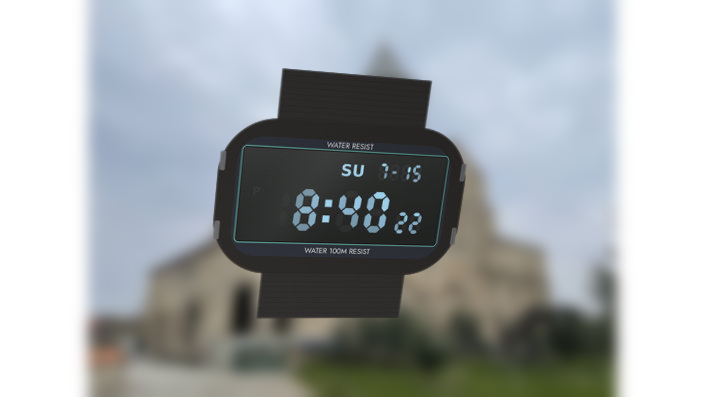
8:40:22
